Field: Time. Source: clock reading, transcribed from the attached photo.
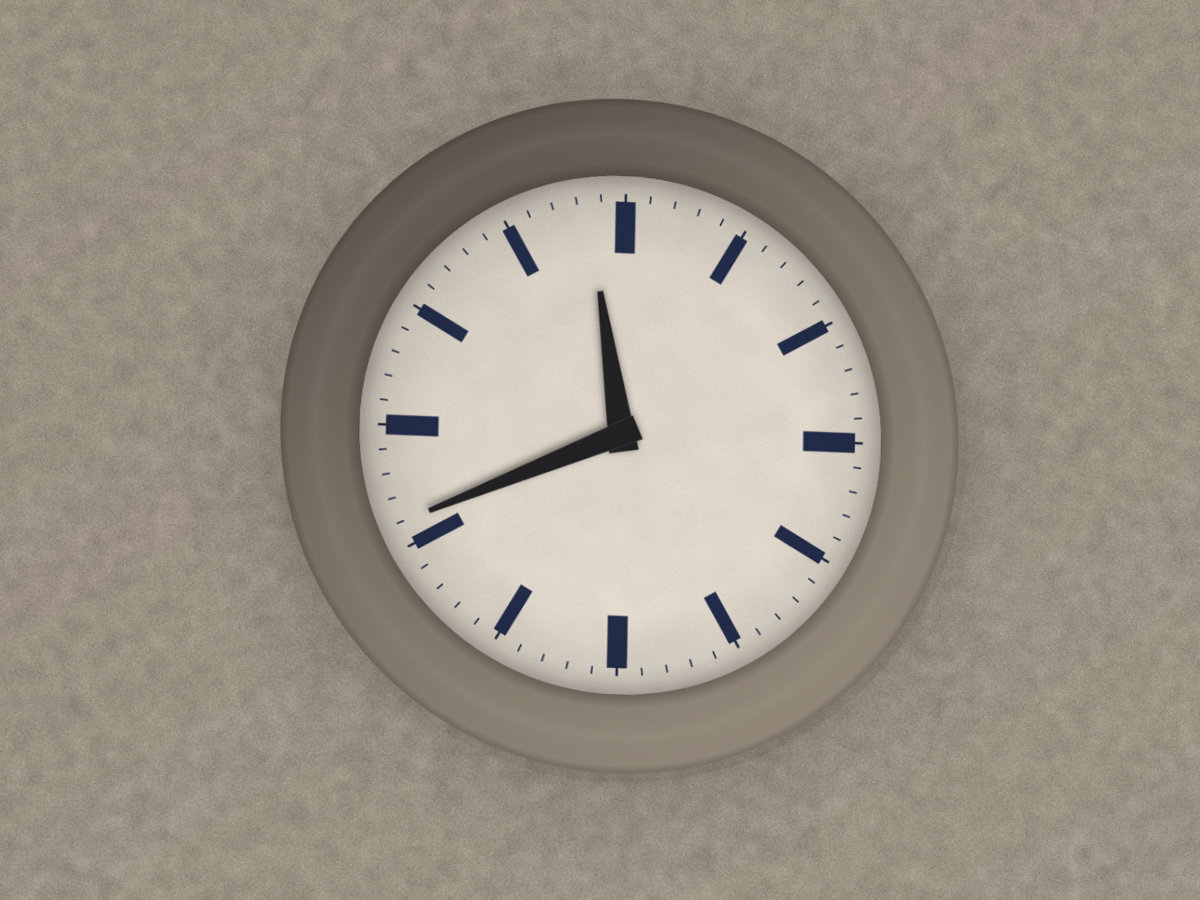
11:41
